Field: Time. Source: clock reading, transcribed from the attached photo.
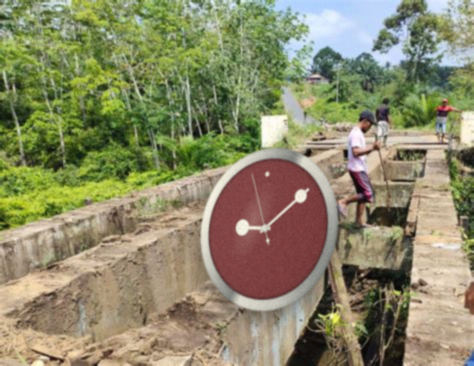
9:08:57
